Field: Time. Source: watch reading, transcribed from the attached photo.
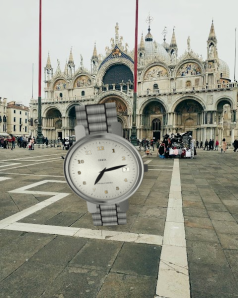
7:13
